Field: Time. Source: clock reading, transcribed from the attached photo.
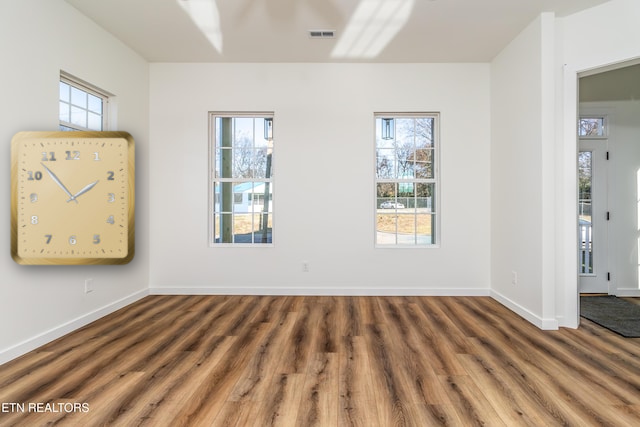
1:53
